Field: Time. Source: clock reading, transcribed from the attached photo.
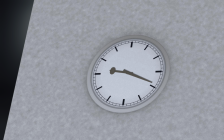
9:19
